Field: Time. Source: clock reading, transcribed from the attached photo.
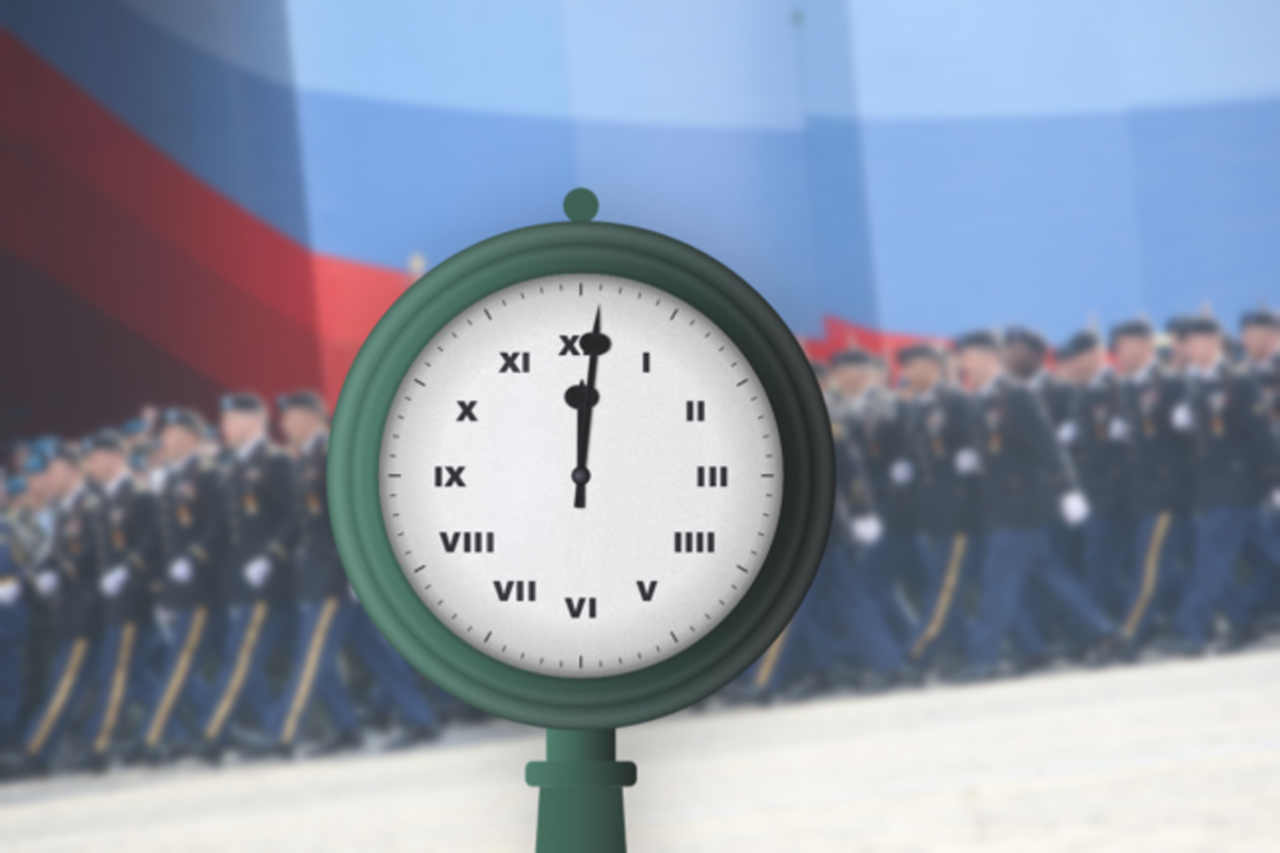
12:01
